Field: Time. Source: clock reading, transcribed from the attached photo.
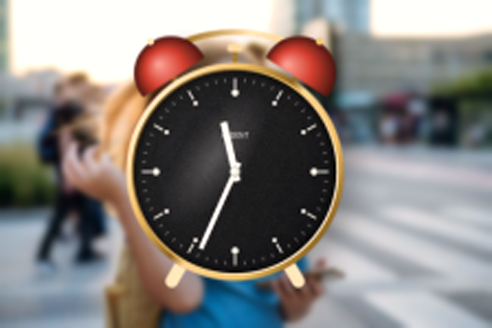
11:34
